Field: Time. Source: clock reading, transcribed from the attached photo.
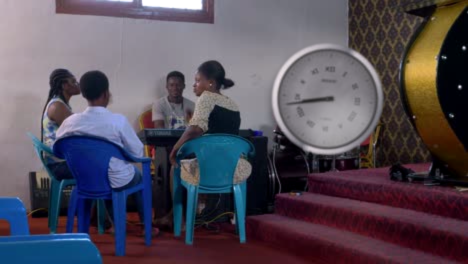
8:43
